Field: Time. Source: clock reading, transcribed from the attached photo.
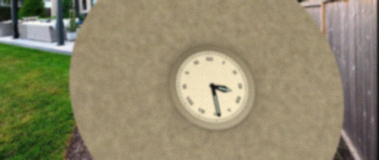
3:29
